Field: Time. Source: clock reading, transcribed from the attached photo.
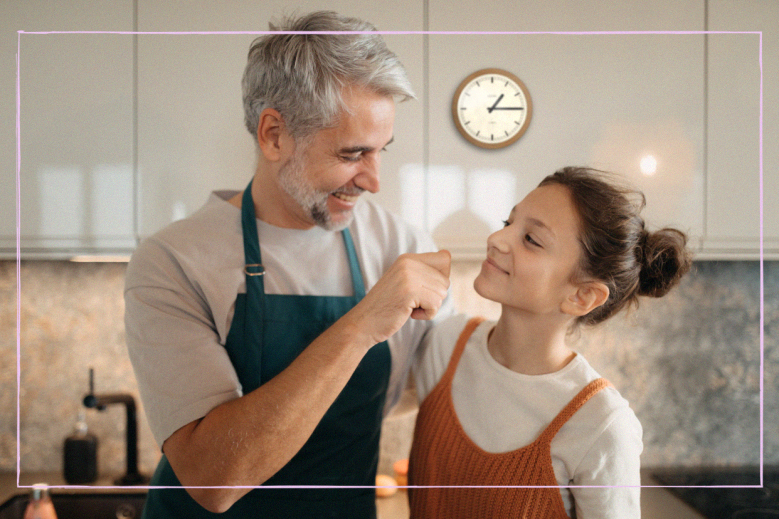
1:15
